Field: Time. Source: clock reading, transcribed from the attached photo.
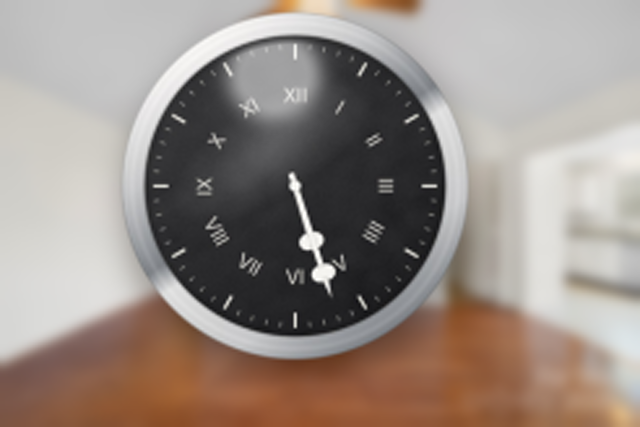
5:27
